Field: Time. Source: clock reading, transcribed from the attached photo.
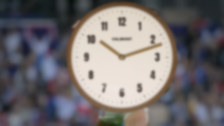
10:12
